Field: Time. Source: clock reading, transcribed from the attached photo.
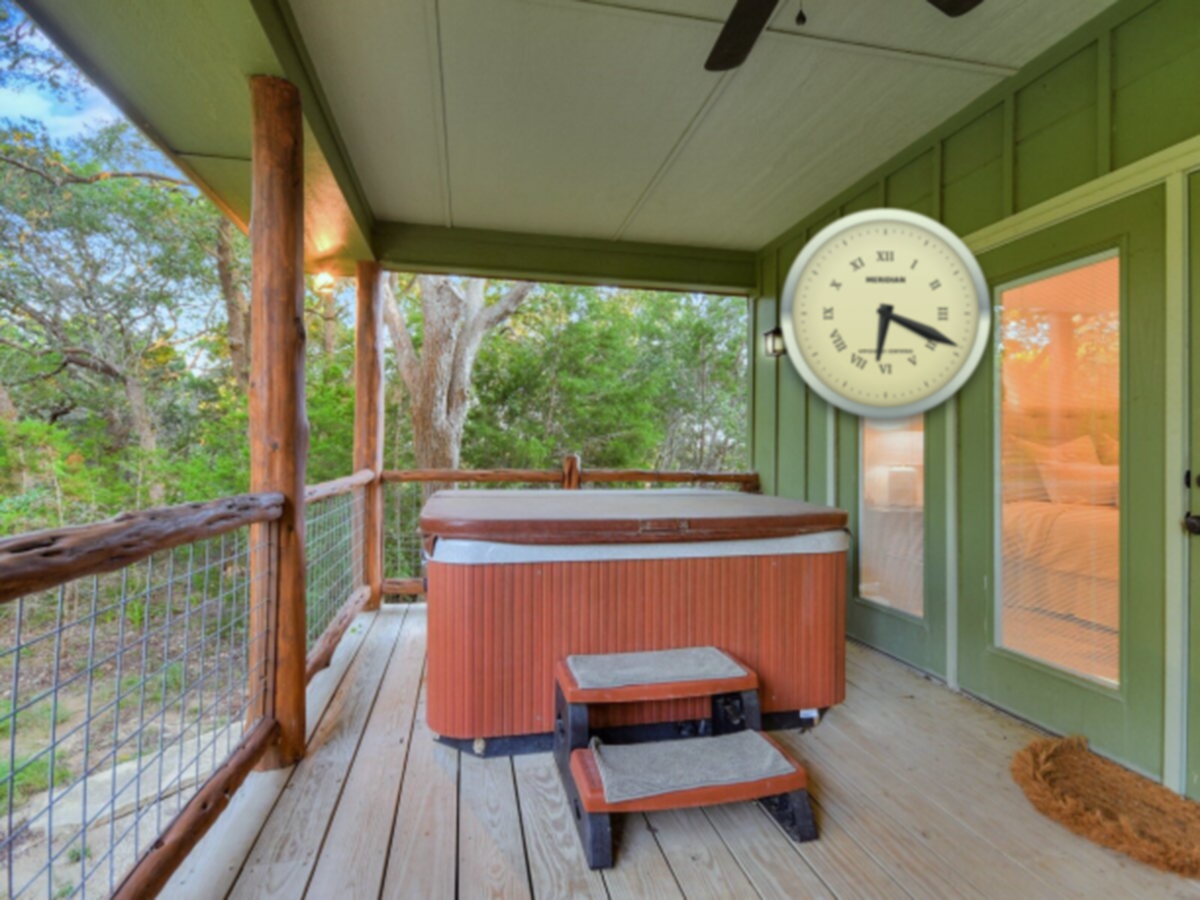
6:19
